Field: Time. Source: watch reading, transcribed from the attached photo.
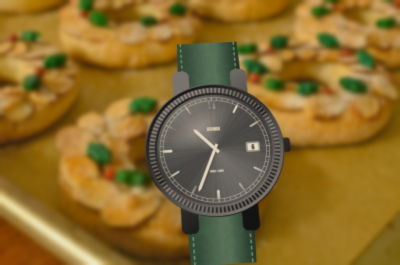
10:34
